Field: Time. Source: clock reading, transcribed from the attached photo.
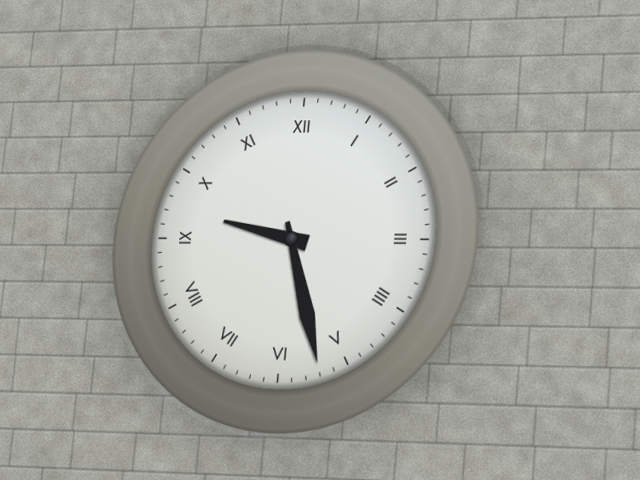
9:27
